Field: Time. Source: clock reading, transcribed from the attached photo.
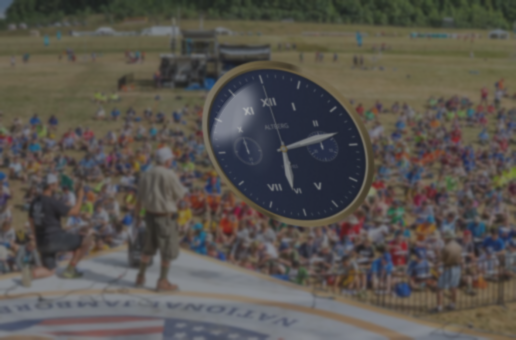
6:13
